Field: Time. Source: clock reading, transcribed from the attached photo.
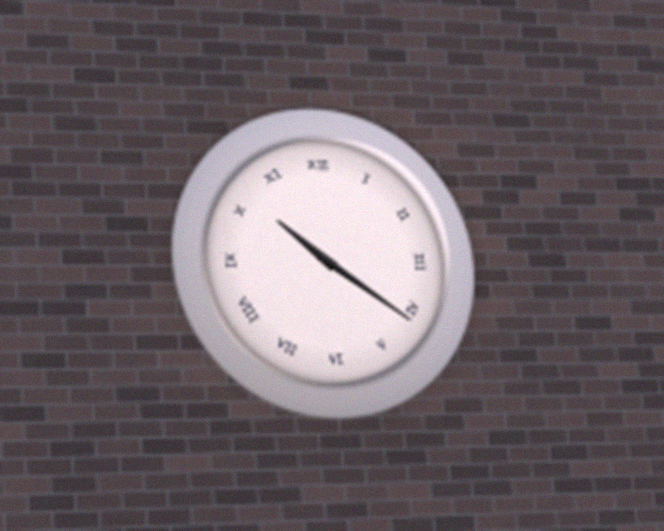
10:21
